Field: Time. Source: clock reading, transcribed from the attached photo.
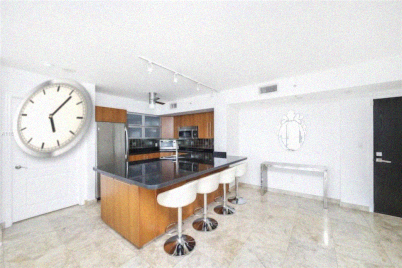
5:06
